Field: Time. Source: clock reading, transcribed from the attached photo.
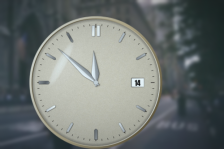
11:52
